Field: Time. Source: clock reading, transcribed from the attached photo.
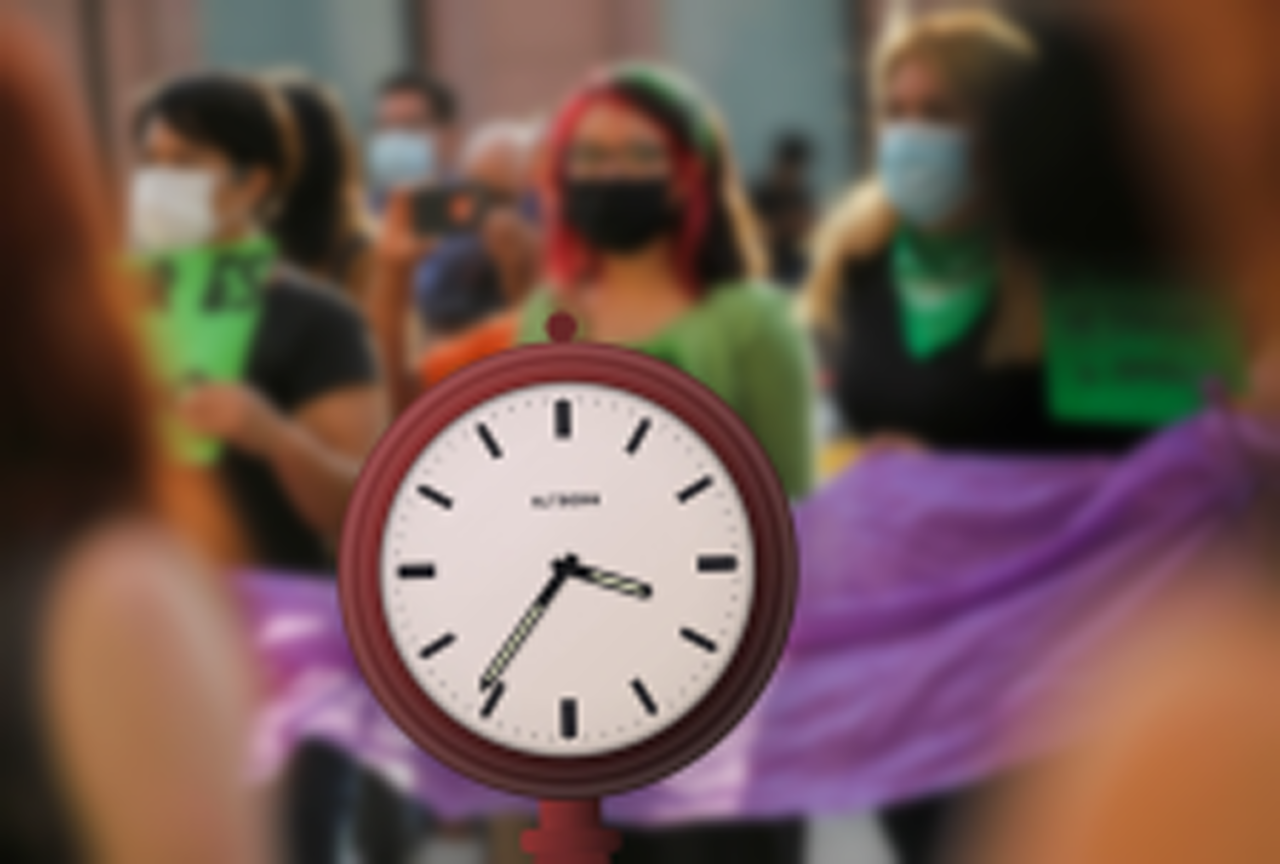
3:36
